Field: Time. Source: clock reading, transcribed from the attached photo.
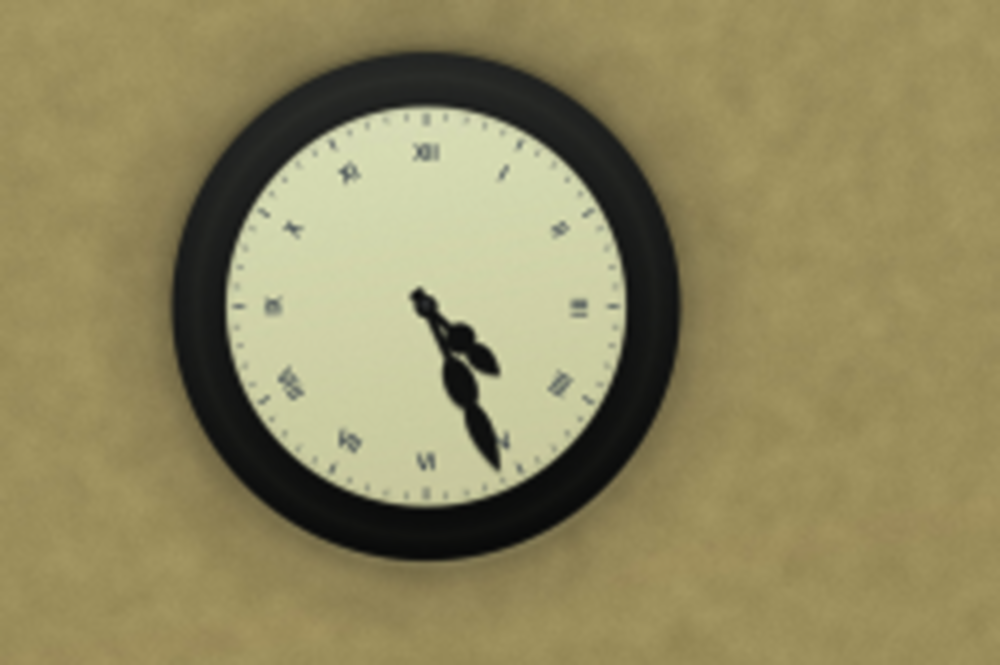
4:26
